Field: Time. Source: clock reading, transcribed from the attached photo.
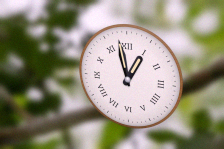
12:58
